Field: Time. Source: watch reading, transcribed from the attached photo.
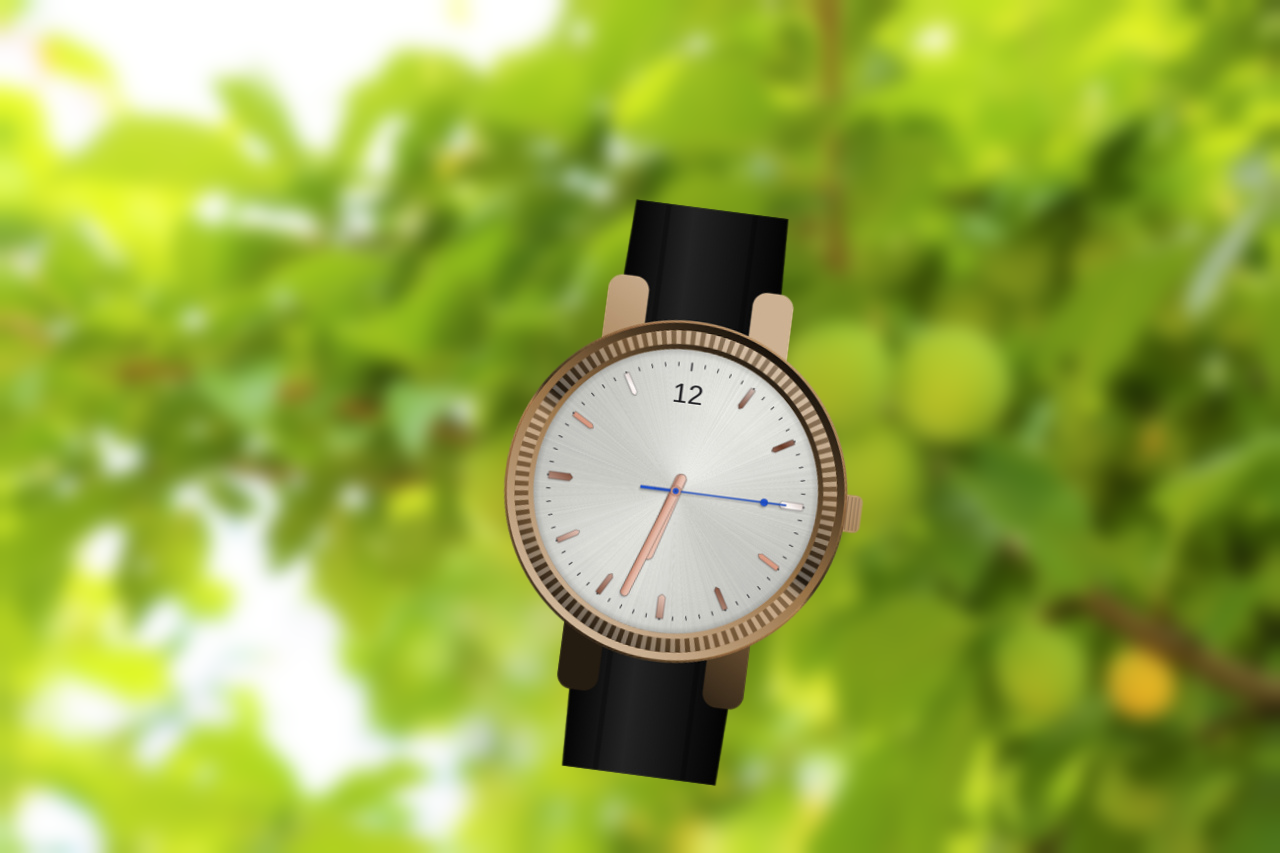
6:33:15
